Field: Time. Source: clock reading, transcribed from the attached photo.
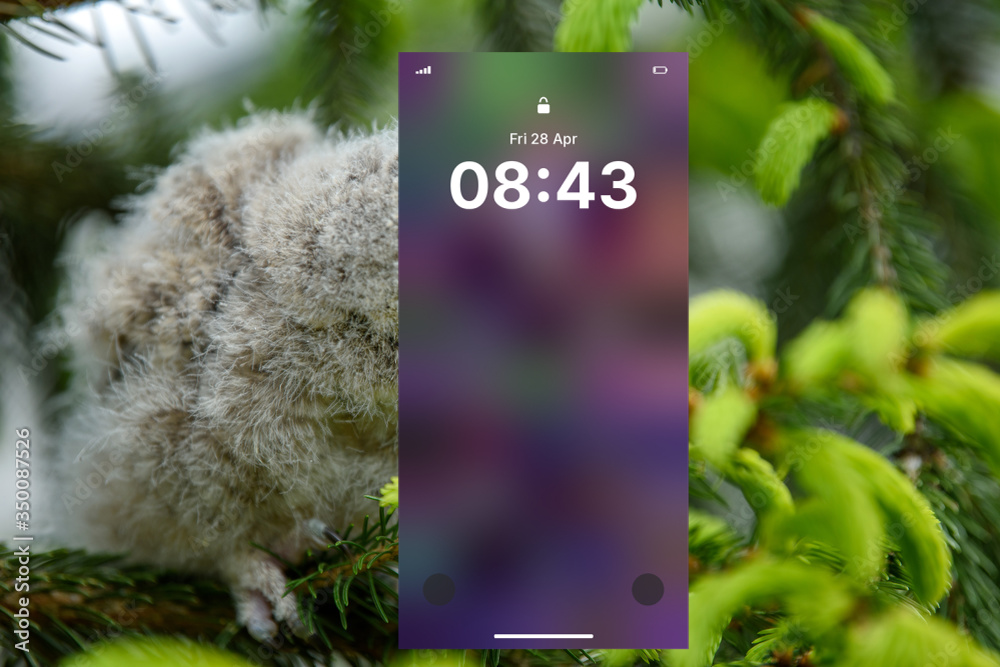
8:43
